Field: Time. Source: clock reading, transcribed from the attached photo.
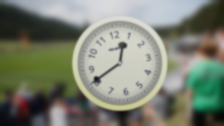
12:41
